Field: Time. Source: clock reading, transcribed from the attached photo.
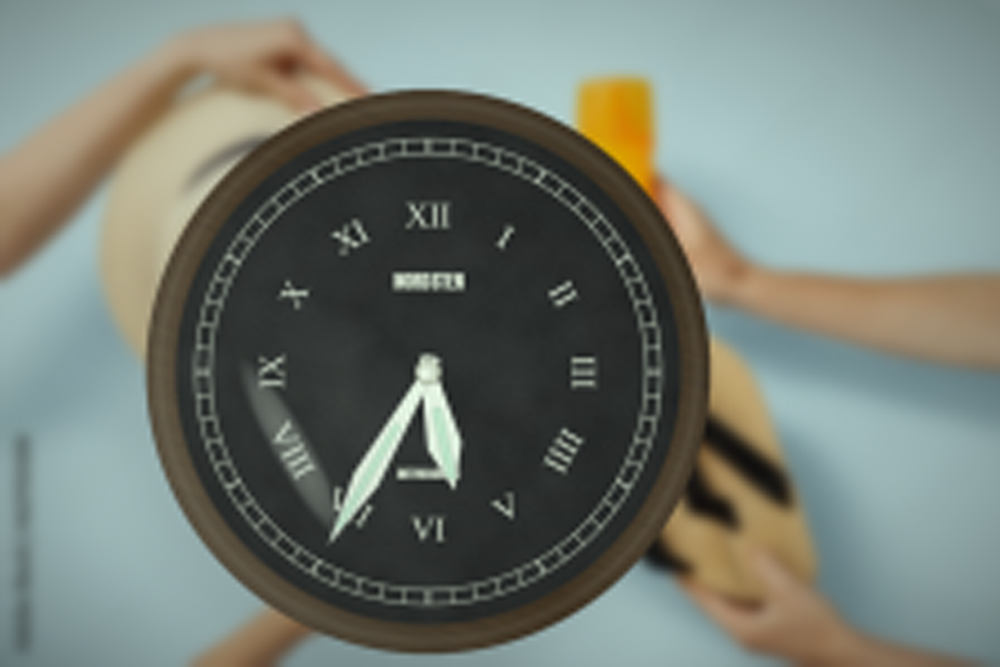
5:35
